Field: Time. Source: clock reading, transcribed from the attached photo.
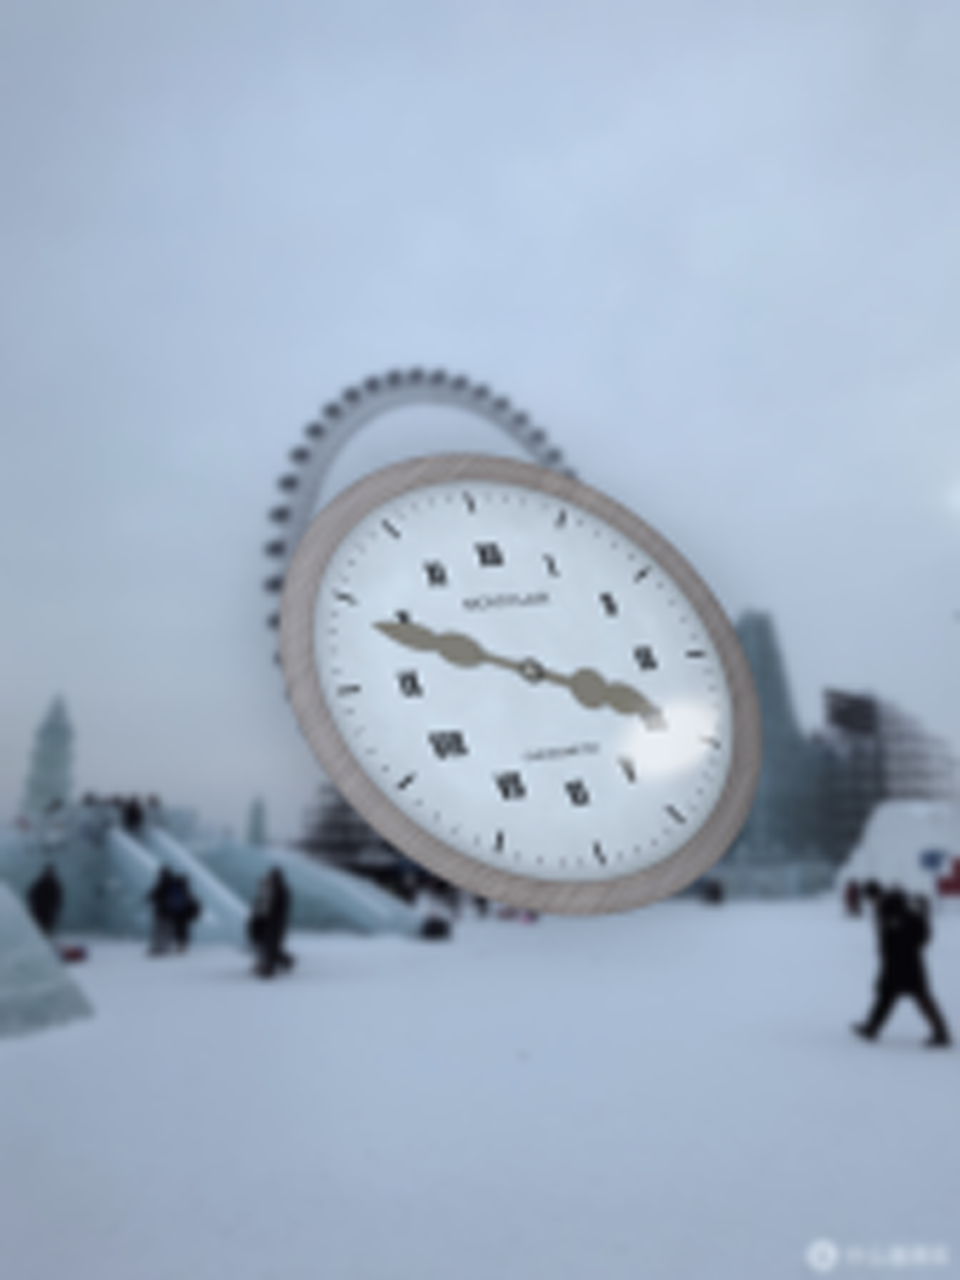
3:49
